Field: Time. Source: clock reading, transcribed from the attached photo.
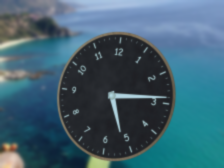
5:14
